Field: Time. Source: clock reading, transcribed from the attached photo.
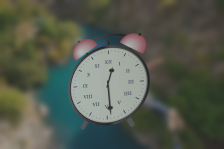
12:29
